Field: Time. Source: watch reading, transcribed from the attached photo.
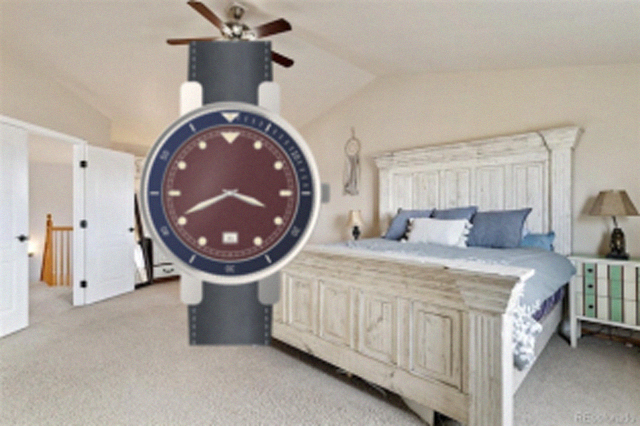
3:41
